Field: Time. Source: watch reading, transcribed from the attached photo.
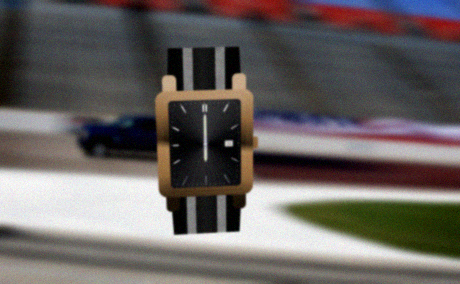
6:00
